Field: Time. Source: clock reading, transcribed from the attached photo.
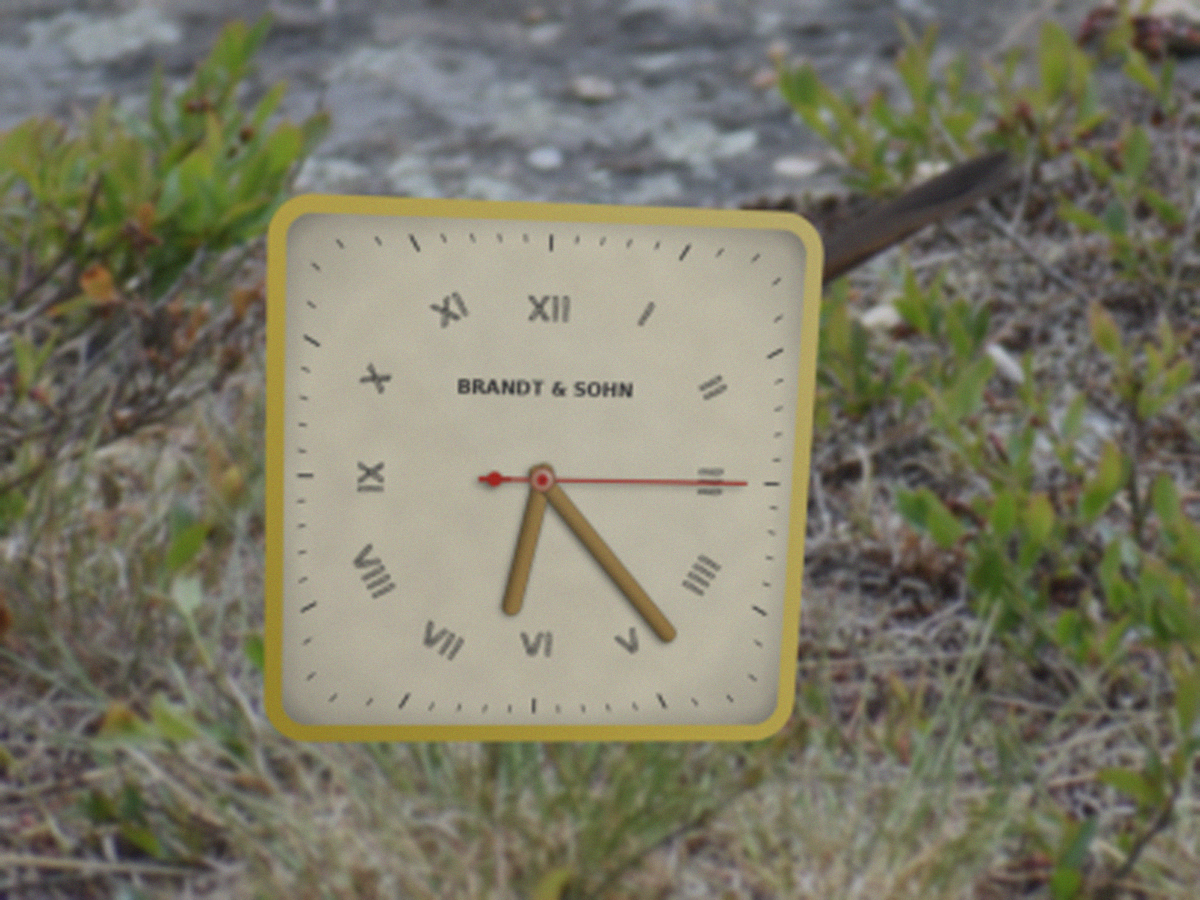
6:23:15
